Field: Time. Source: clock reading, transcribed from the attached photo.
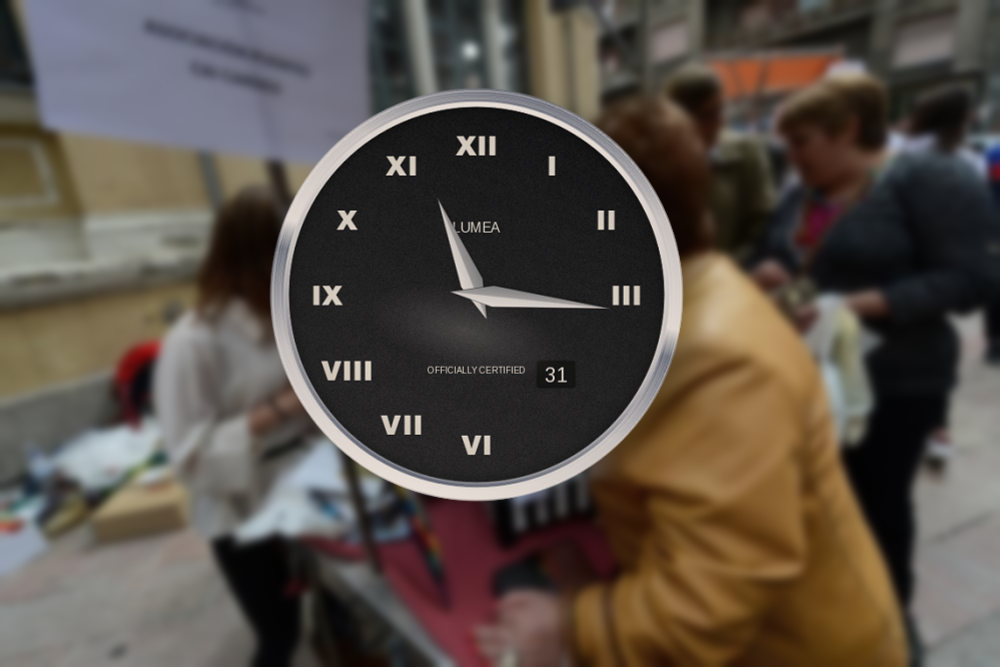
11:16
